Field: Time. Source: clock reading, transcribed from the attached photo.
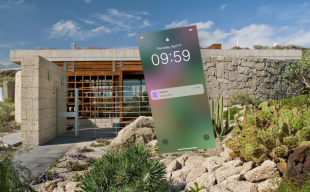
9:59
